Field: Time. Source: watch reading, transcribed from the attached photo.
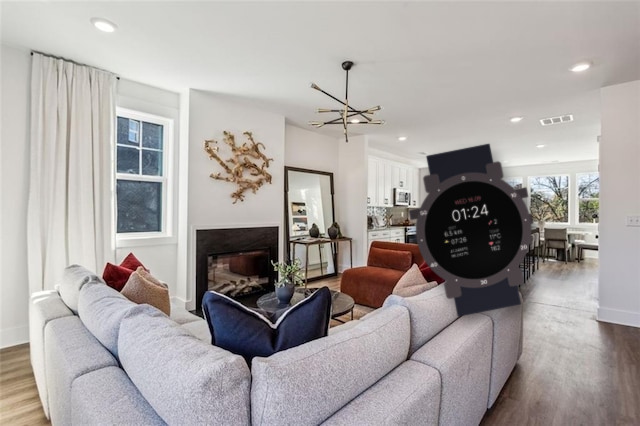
1:24
